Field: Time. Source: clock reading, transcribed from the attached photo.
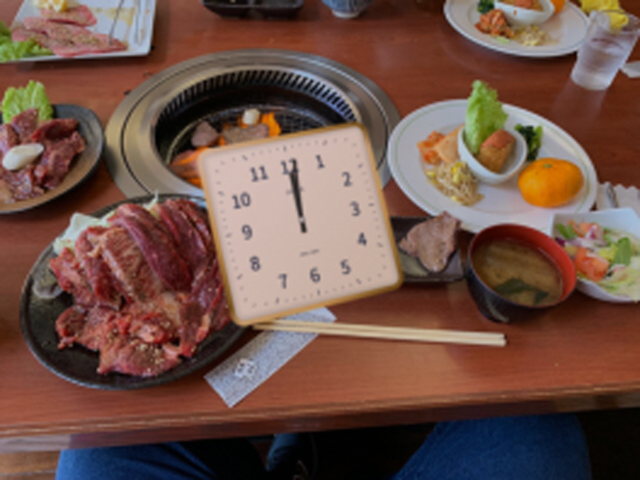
12:01
